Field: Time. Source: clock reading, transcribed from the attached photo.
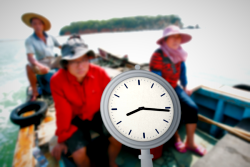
8:16
